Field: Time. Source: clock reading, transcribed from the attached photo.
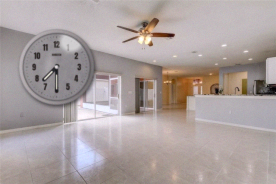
7:30
